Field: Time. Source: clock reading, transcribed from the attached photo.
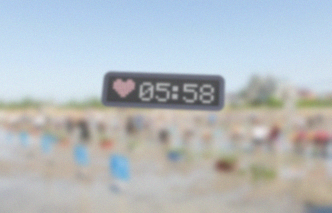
5:58
